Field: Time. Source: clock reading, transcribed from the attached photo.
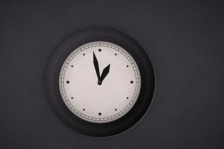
12:58
